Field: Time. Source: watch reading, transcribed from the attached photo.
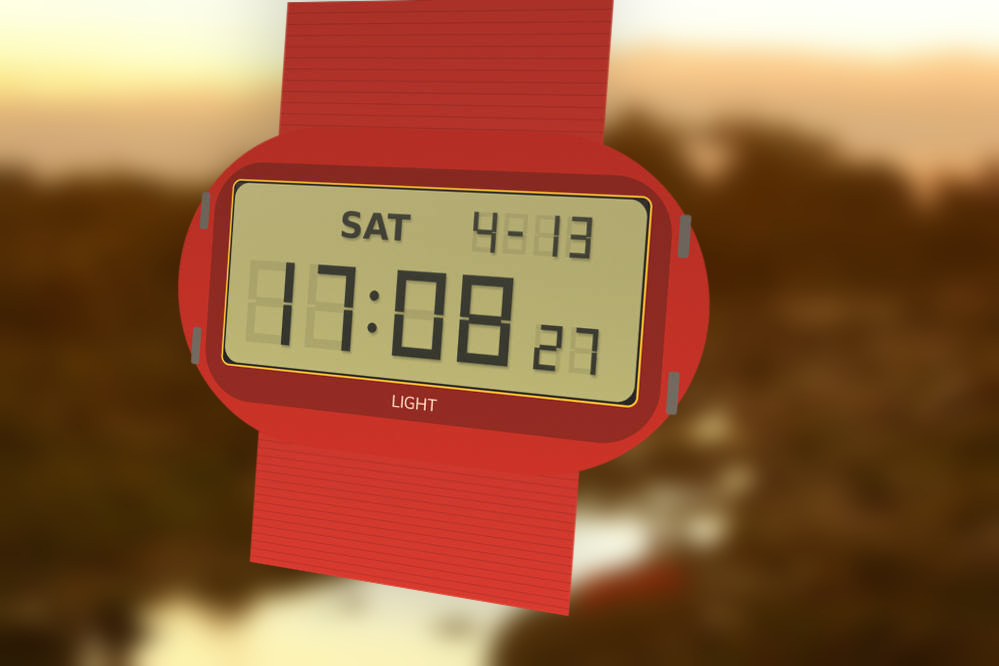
17:08:27
